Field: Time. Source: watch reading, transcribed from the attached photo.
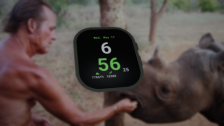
6:56
